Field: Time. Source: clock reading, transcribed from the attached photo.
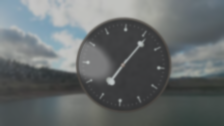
7:06
